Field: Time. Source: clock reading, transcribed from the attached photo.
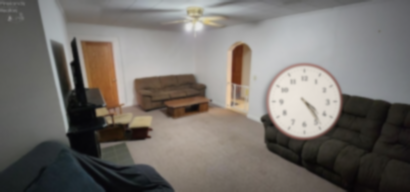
4:24
